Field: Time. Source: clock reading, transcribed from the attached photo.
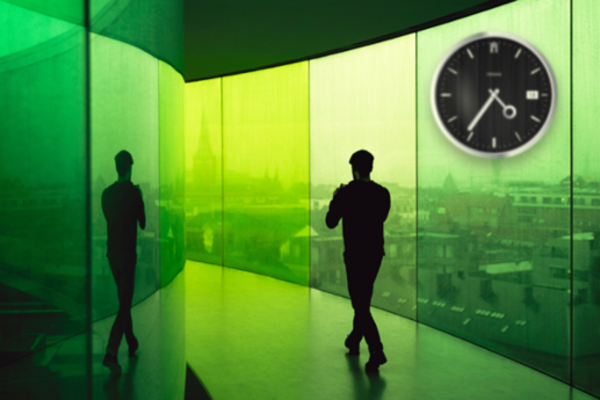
4:36
